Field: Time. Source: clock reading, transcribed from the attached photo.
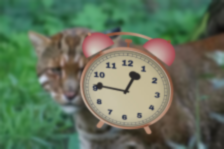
12:46
